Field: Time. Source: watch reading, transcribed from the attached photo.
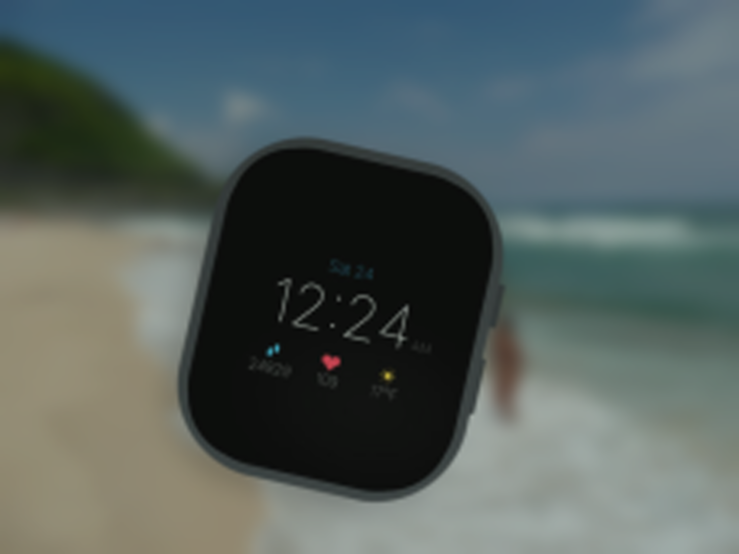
12:24
